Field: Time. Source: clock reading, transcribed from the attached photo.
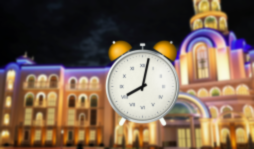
8:02
